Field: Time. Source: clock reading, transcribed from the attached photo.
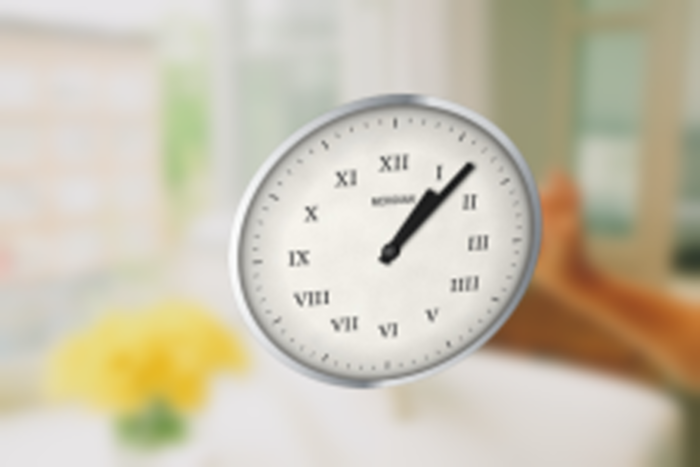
1:07
